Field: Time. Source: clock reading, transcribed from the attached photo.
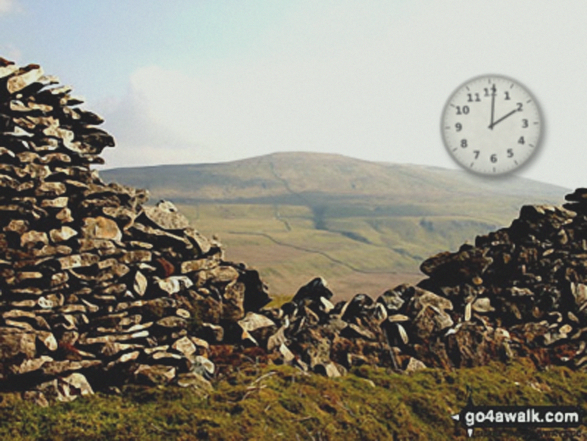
2:01
